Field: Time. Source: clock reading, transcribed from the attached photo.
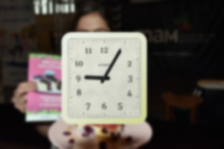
9:05
